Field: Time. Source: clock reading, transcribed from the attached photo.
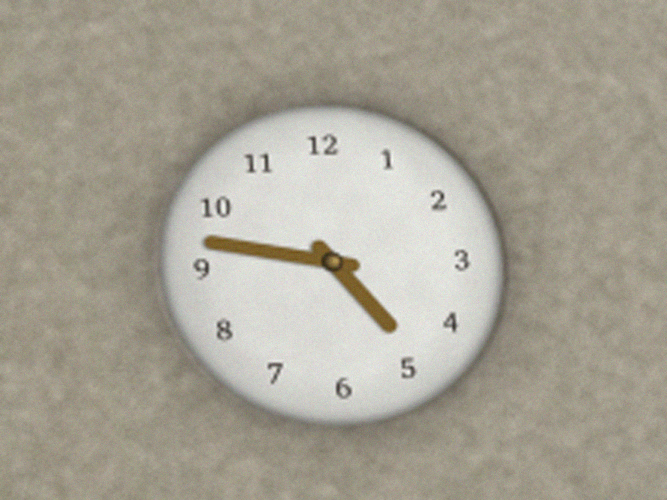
4:47
